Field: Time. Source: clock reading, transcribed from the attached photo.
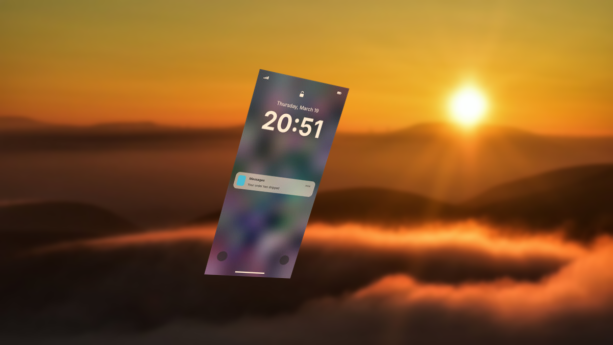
20:51
